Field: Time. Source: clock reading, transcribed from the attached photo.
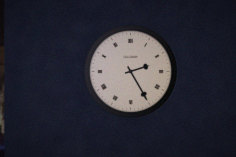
2:25
